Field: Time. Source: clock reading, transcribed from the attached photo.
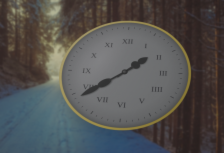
1:39
